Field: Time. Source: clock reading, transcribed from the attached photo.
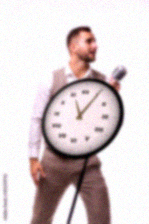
11:05
